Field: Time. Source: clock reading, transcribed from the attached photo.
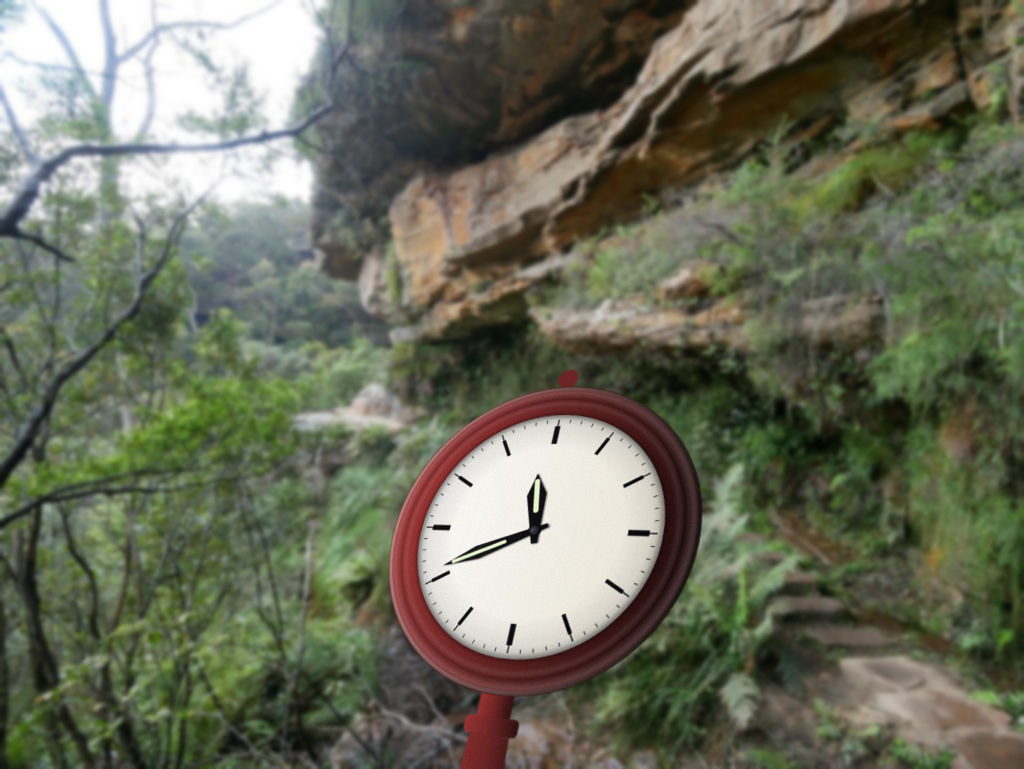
11:41
